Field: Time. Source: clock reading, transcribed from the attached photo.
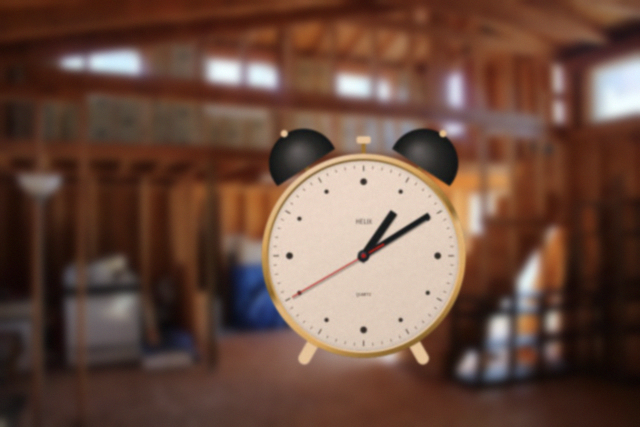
1:09:40
